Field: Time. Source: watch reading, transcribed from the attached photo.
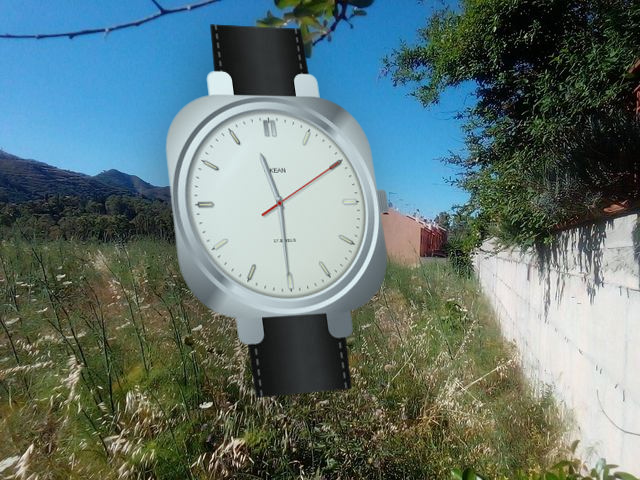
11:30:10
